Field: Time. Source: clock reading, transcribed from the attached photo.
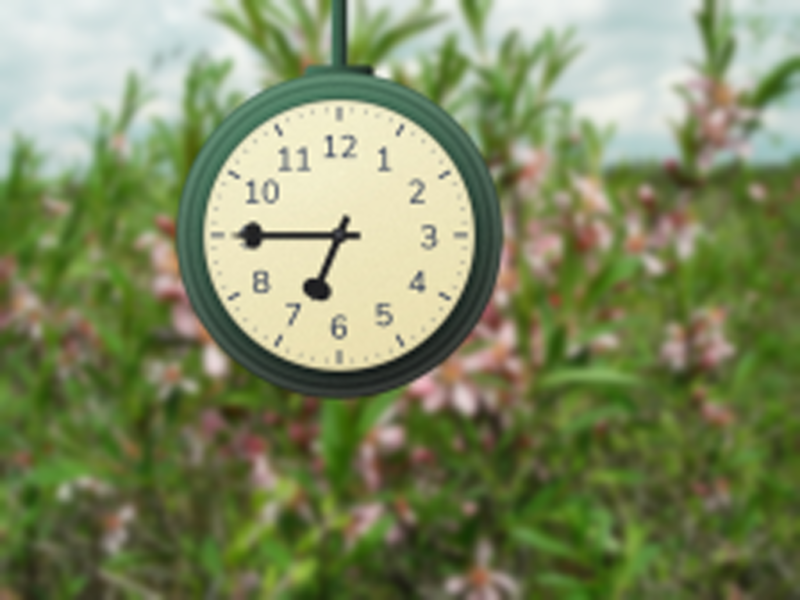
6:45
